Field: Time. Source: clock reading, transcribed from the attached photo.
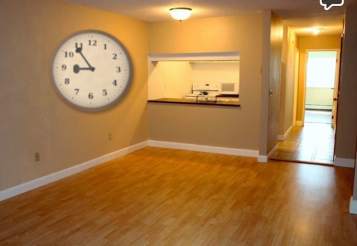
8:54
